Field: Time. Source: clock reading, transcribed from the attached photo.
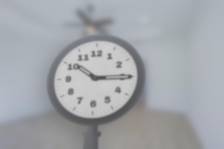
10:15
